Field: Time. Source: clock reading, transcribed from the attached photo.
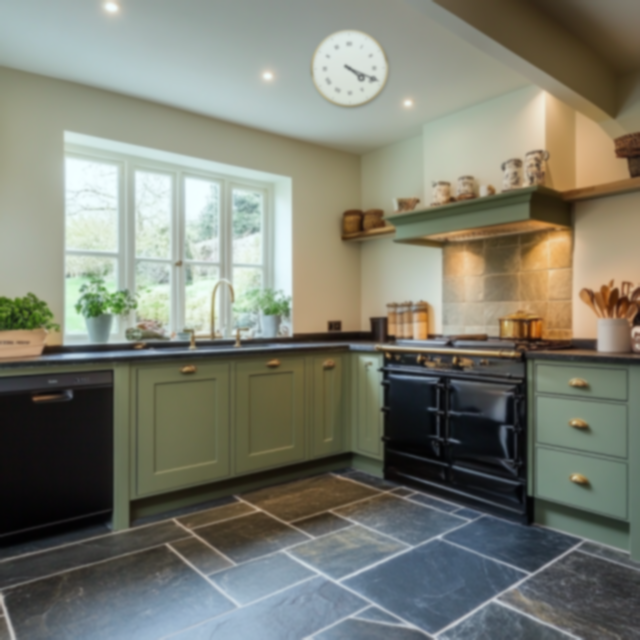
4:19
